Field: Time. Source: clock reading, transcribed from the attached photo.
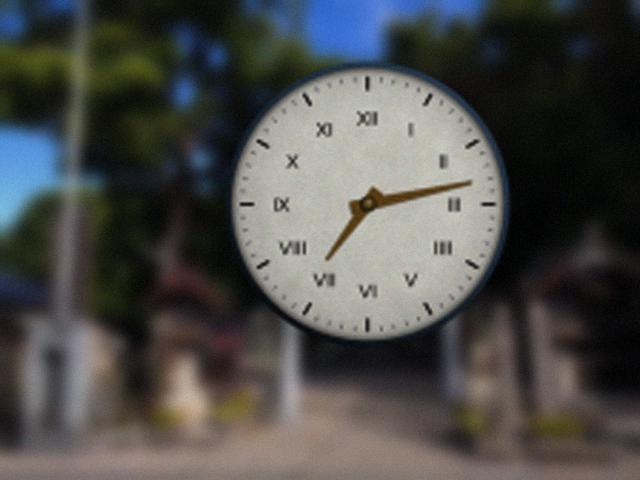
7:13
